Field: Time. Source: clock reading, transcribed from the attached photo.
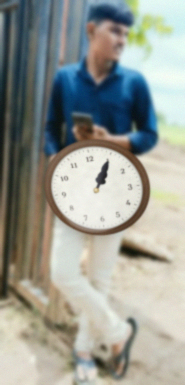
1:05
